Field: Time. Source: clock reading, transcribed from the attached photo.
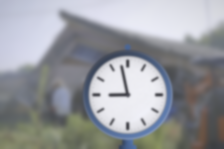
8:58
